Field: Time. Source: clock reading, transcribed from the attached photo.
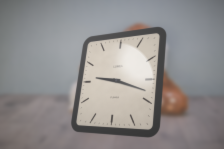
9:18
